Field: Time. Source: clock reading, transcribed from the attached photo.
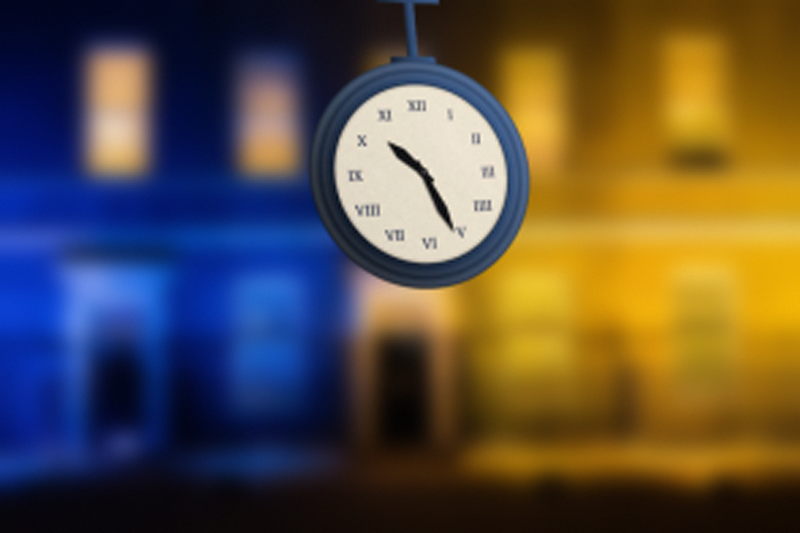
10:26
